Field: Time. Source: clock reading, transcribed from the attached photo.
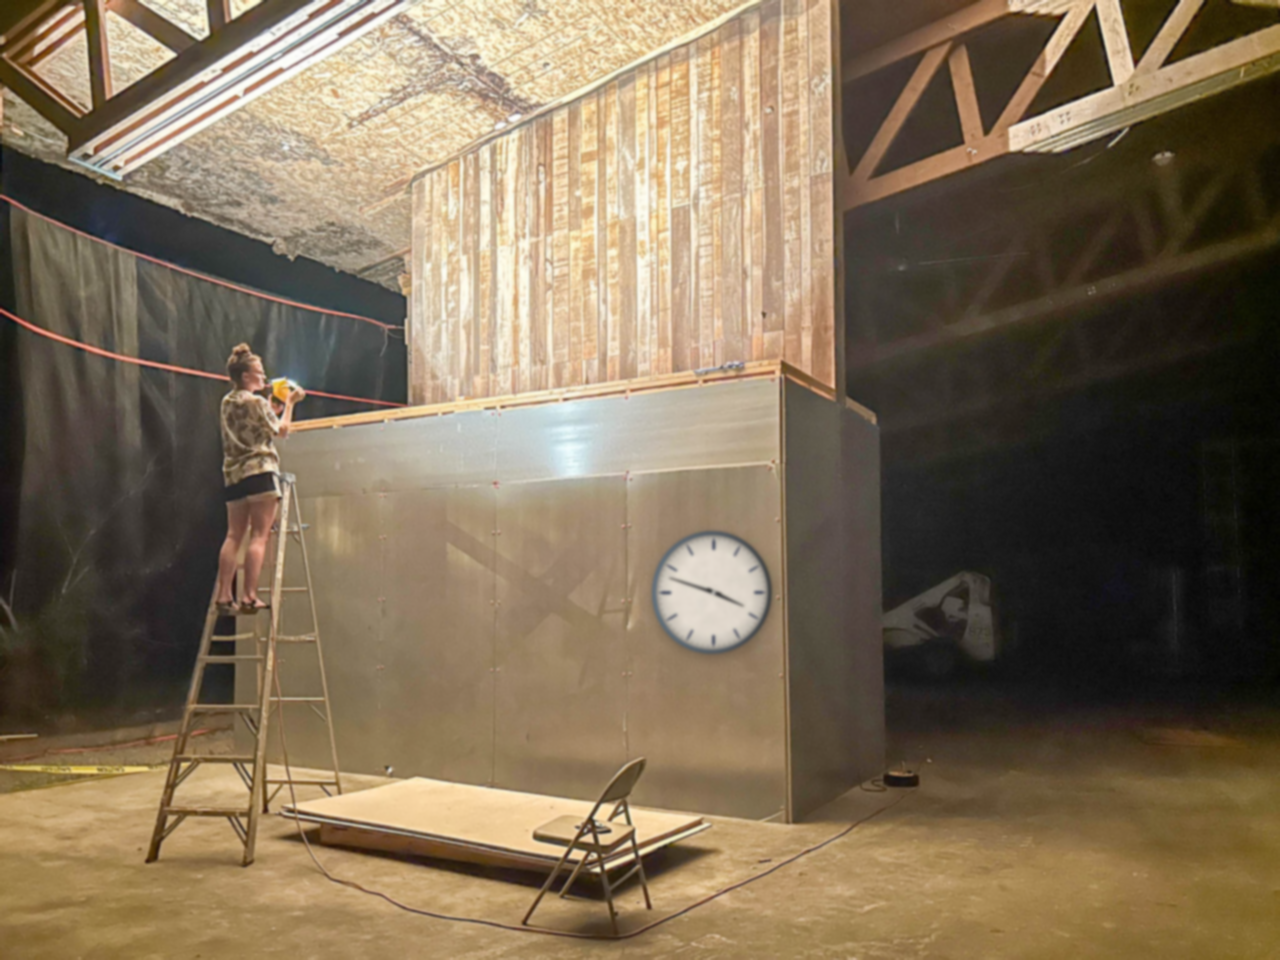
3:48
